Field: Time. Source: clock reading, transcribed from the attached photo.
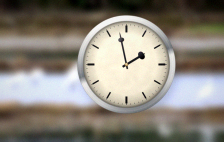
1:58
